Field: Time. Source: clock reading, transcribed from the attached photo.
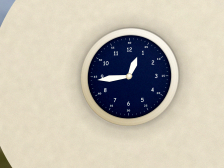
12:44
